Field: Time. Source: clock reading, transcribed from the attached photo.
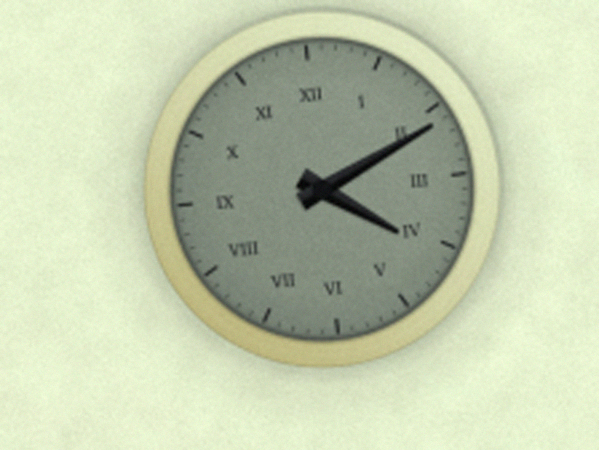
4:11
